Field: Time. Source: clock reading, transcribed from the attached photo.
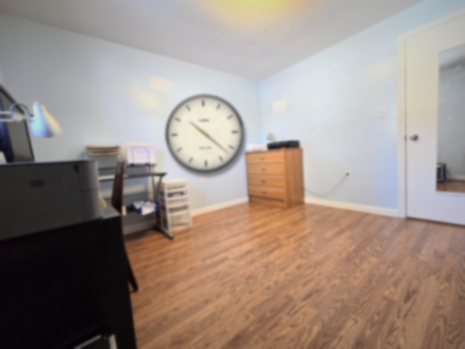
10:22
